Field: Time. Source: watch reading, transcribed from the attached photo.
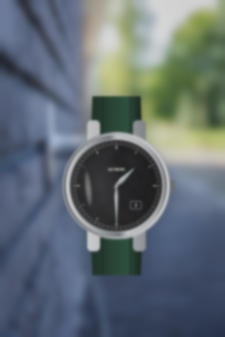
1:30
